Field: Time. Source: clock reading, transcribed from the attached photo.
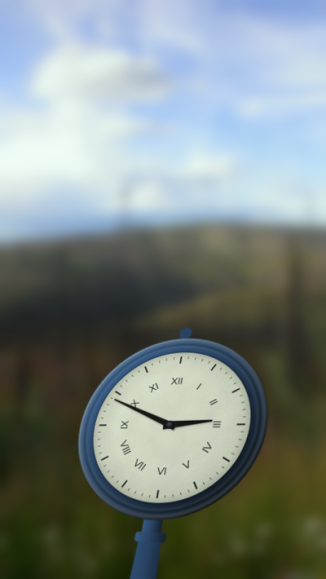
2:49
